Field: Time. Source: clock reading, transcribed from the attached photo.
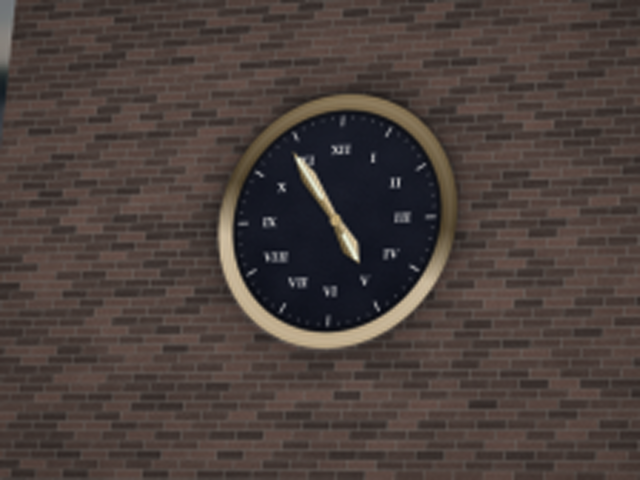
4:54
